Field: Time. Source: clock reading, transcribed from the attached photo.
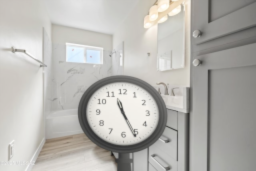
11:26
